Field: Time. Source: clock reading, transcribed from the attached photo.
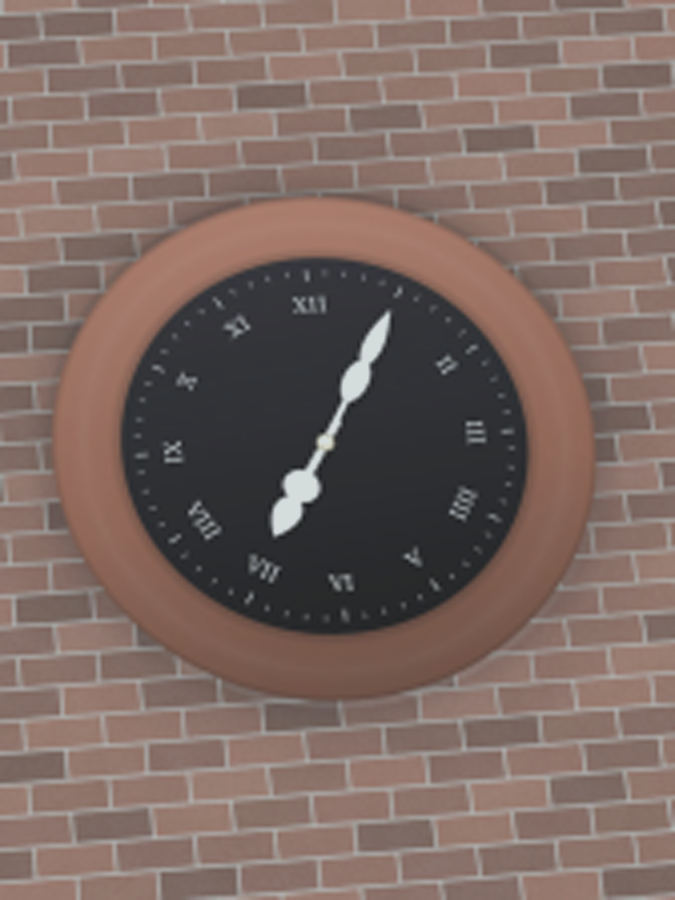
7:05
